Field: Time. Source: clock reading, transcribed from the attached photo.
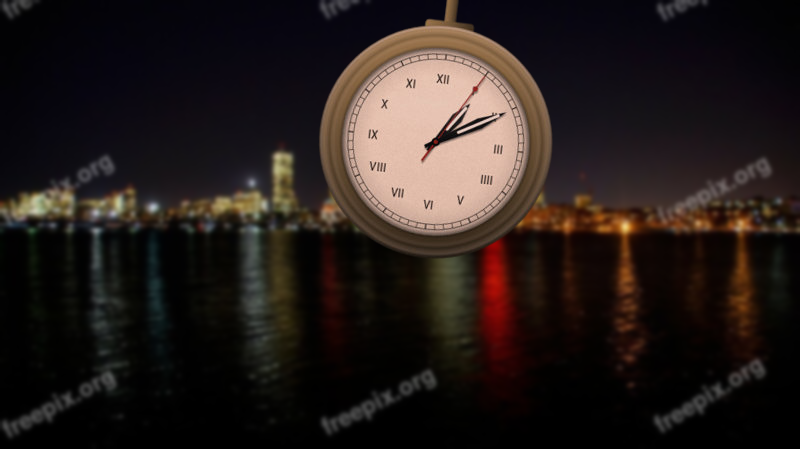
1:10:05
